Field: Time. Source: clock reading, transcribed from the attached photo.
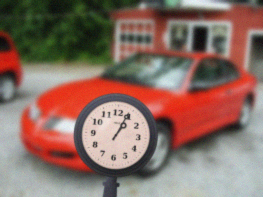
1:04
